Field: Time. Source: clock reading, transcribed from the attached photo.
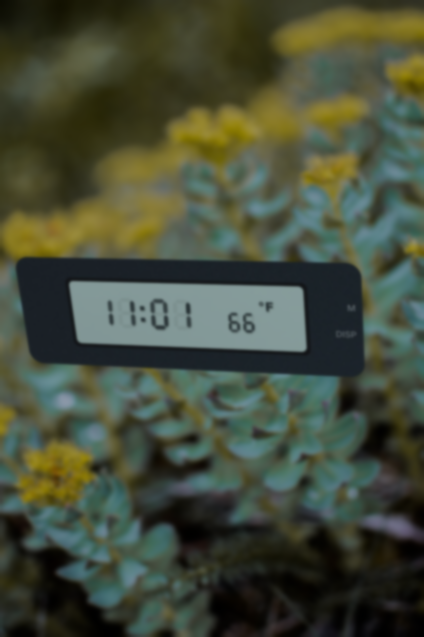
11:01
